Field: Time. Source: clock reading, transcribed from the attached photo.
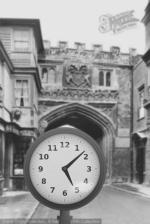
5:08
